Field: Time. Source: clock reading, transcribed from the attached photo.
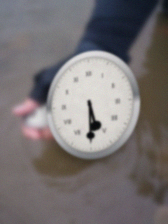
5:30
